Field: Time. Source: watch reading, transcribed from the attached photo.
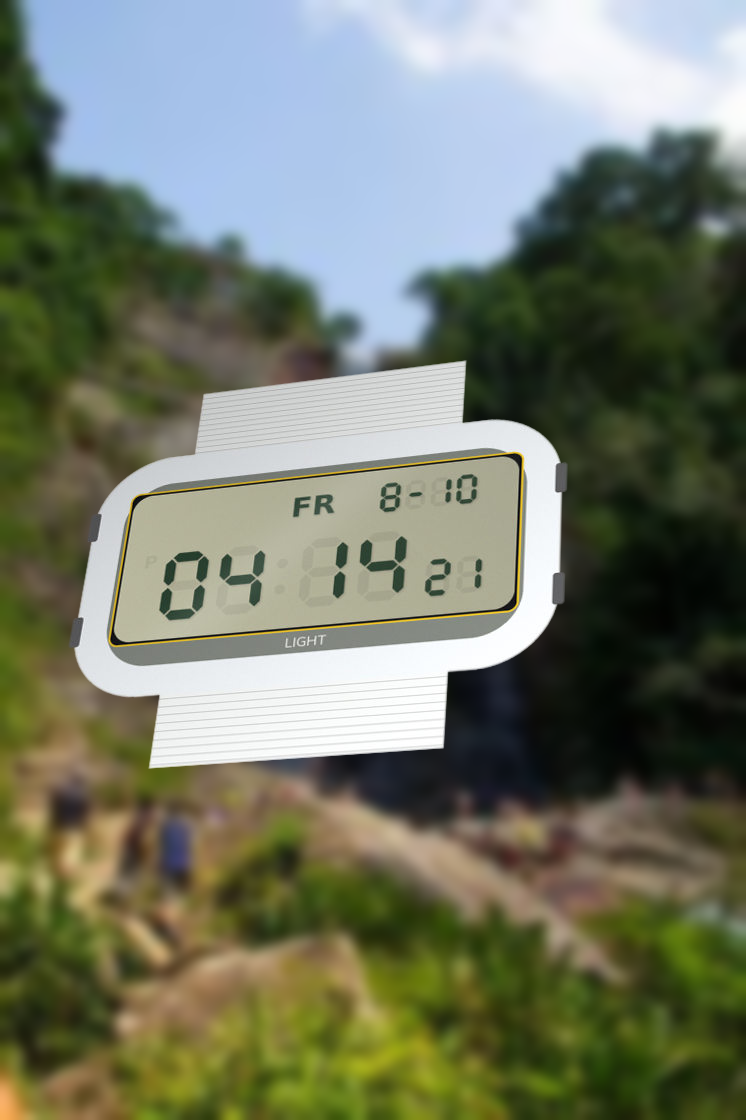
4:14:21
